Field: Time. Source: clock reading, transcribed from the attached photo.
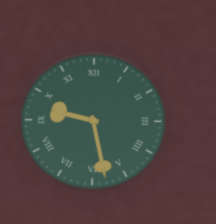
9:28
